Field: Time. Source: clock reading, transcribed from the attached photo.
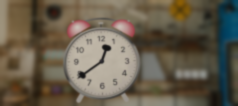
12:39
